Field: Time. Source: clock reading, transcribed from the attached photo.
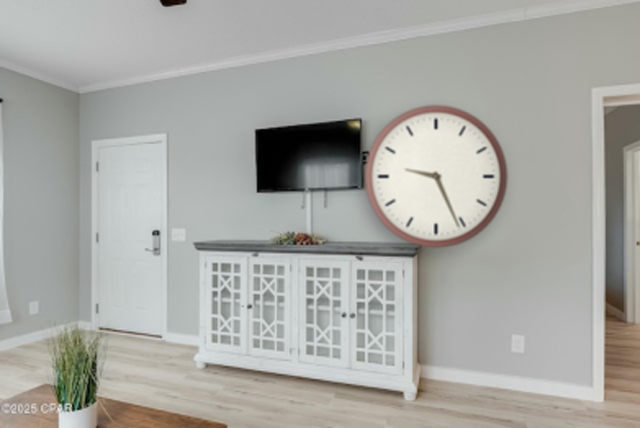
9:26
